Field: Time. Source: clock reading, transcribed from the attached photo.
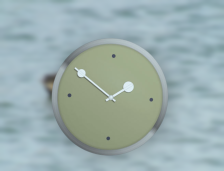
1:51
